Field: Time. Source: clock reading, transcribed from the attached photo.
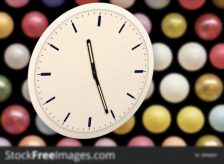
11:26
